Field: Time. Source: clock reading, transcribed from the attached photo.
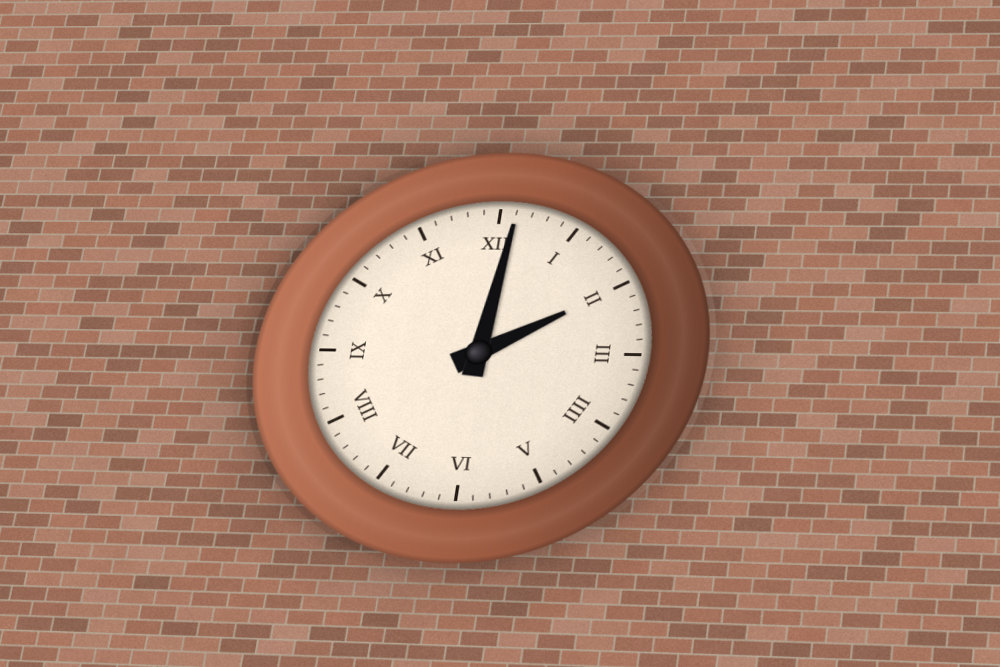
2:01
